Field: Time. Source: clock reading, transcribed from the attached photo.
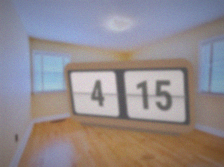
4:15
